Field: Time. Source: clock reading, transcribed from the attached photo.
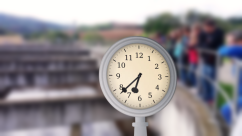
6:38
